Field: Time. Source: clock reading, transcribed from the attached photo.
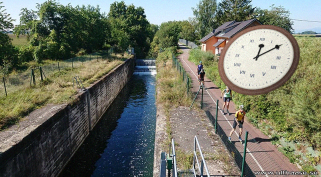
12:09
